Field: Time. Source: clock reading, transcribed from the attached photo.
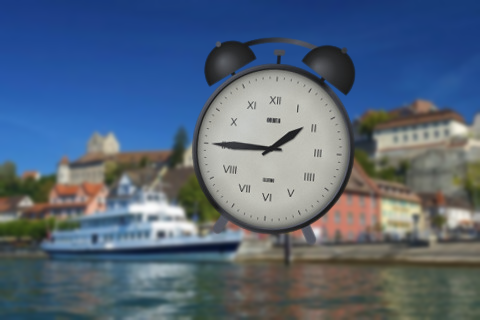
1:45
